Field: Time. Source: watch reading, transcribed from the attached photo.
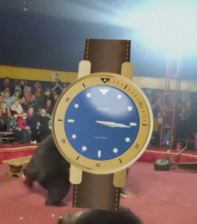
3:16
